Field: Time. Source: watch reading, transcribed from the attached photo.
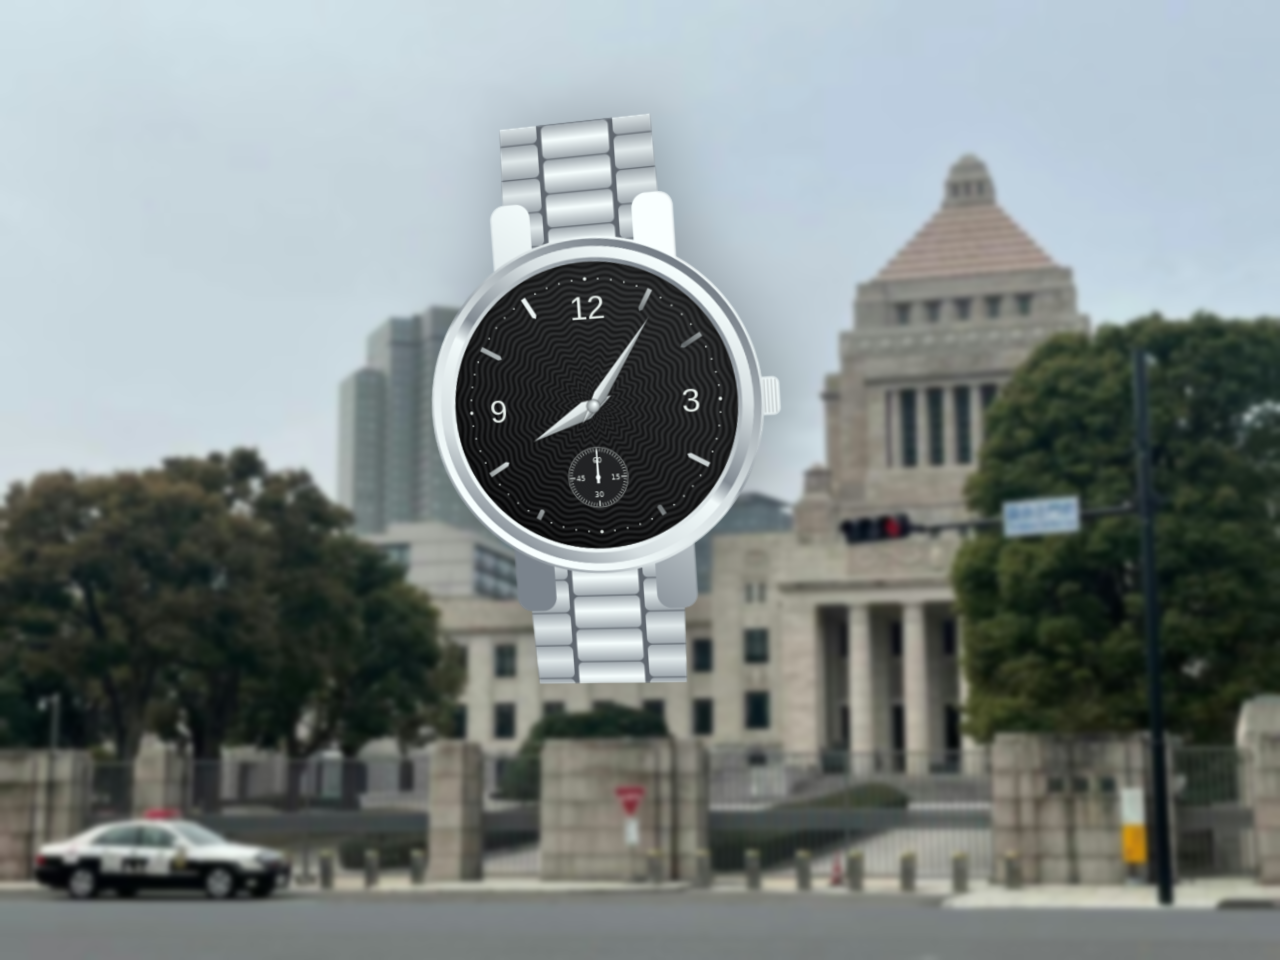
8:06
